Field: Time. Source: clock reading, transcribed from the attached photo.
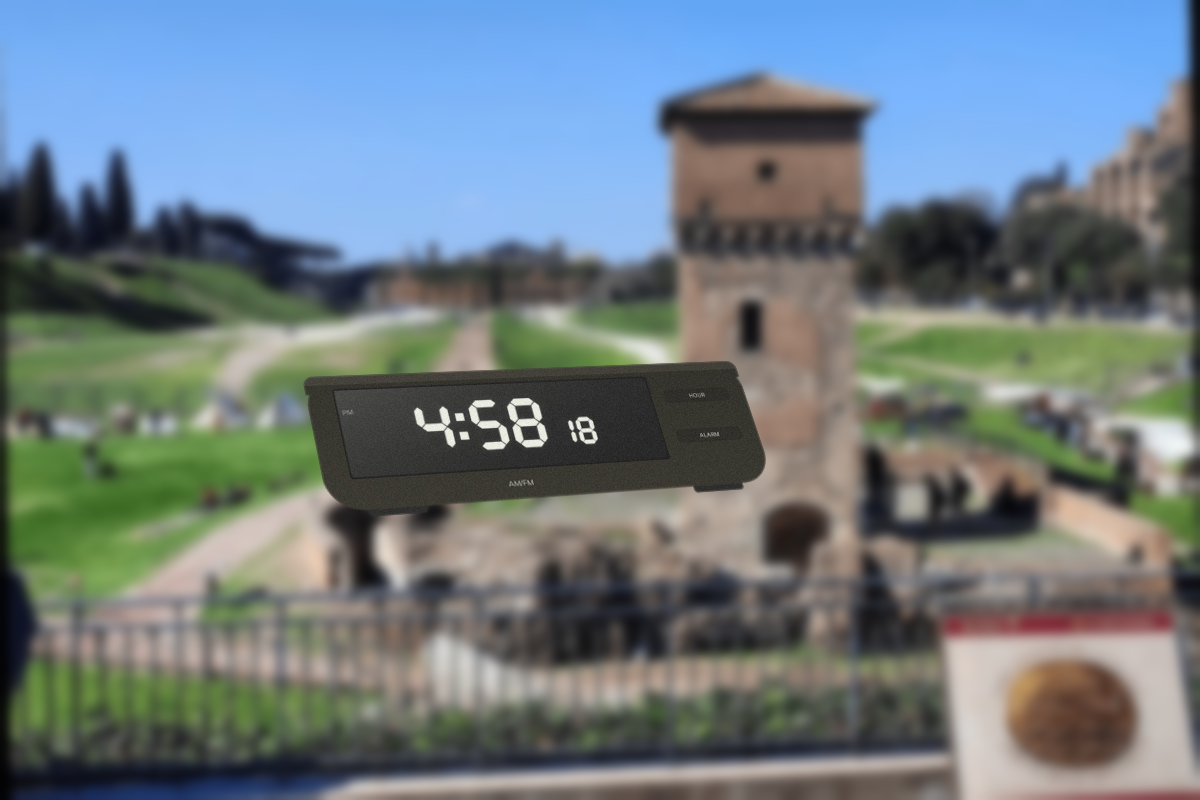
4:58:18
